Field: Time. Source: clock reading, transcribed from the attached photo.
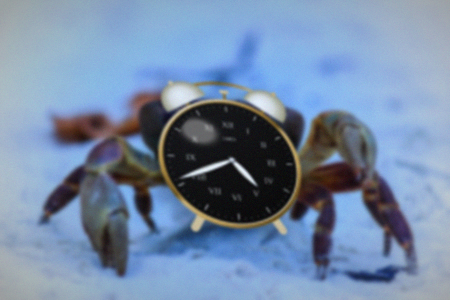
4:41
